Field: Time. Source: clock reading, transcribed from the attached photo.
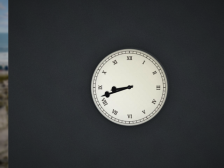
8:42
